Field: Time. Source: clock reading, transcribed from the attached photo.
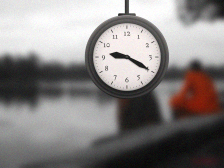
9:20
